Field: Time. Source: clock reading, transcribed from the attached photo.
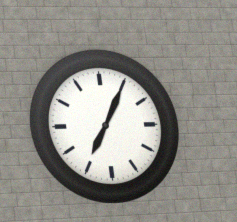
7:05
